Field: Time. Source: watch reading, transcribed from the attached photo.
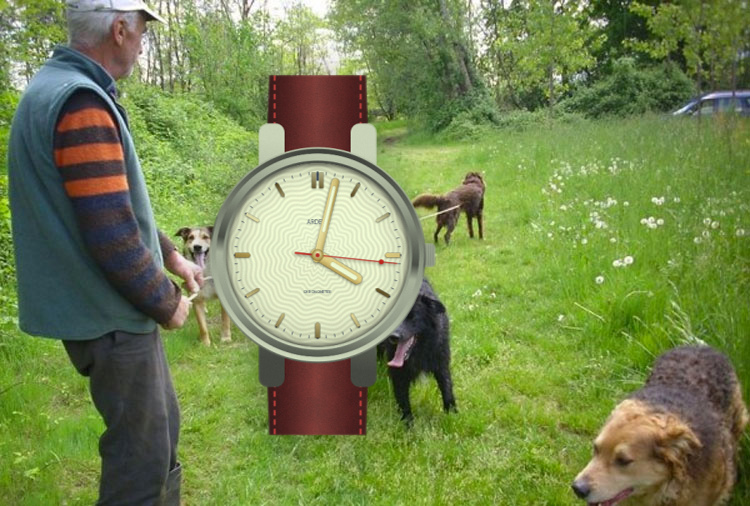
4:02:16
